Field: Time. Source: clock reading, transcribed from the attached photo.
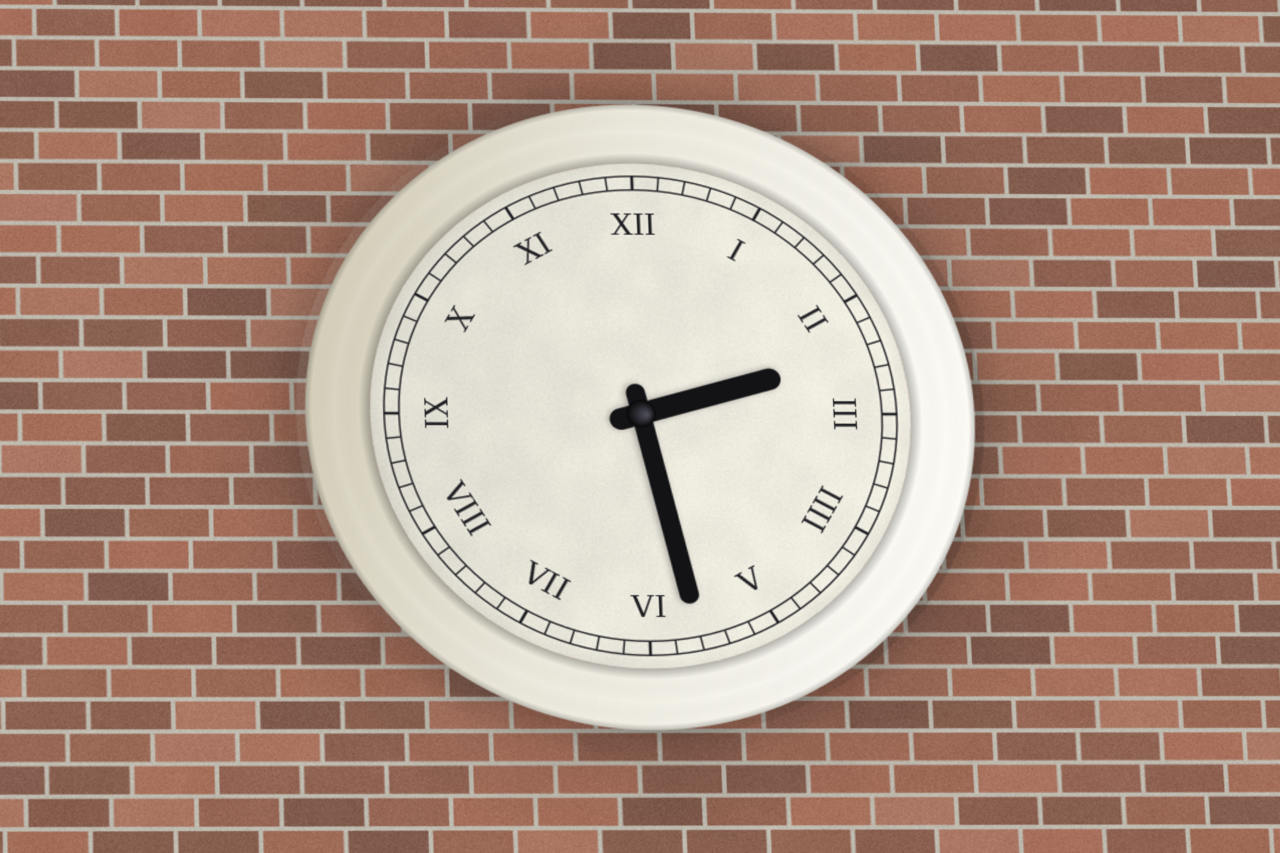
2:28
